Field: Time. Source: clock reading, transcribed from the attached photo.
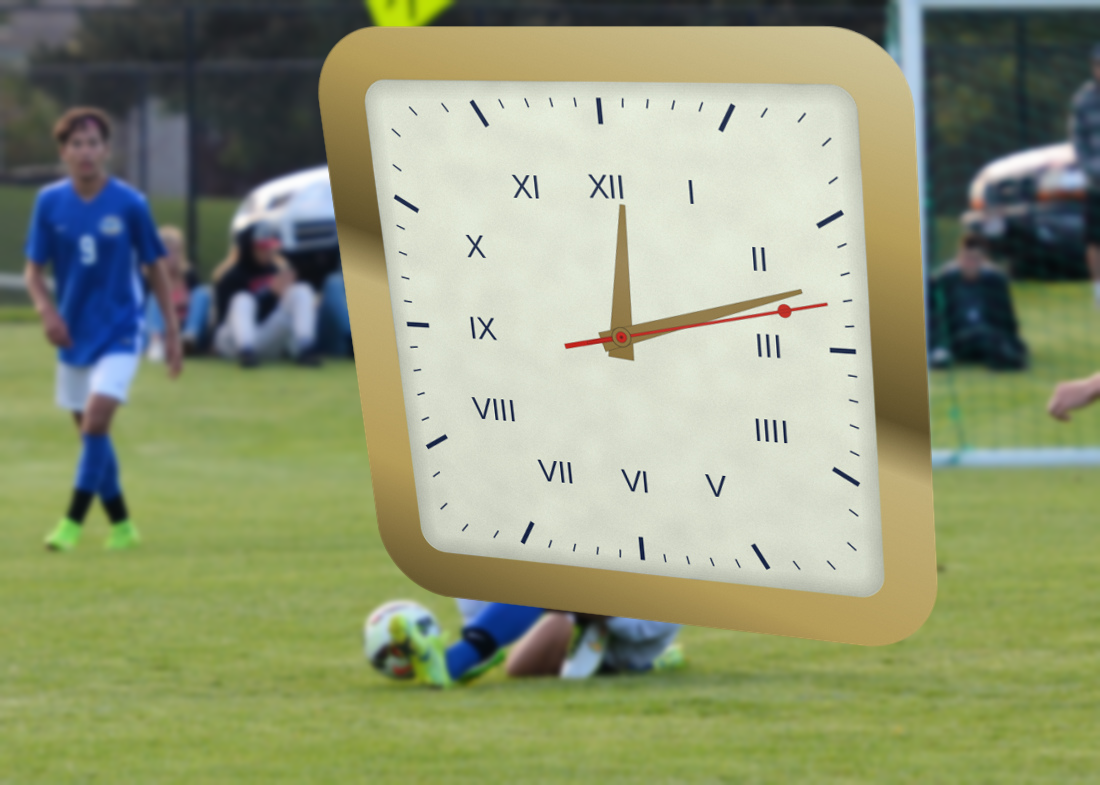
12:12:13
